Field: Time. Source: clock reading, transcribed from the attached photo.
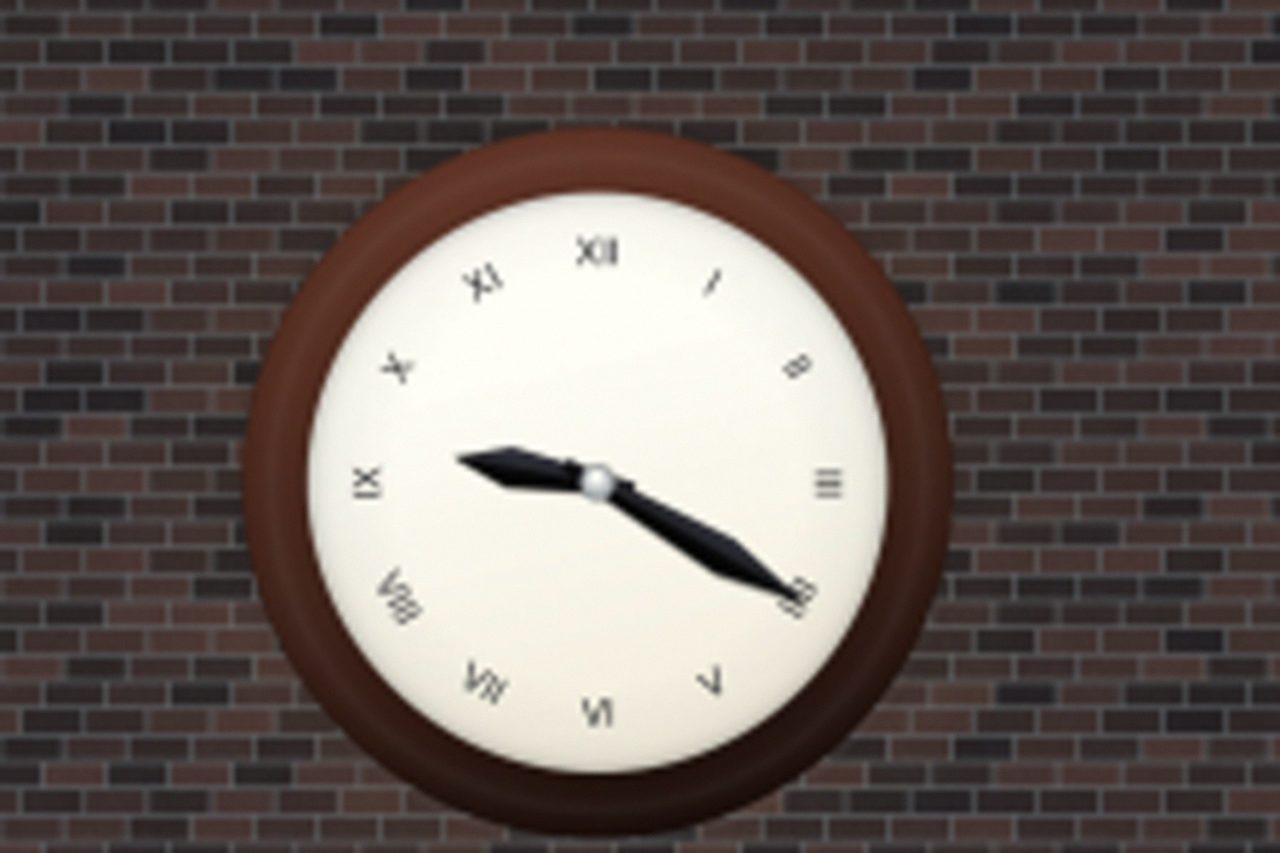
9:20
